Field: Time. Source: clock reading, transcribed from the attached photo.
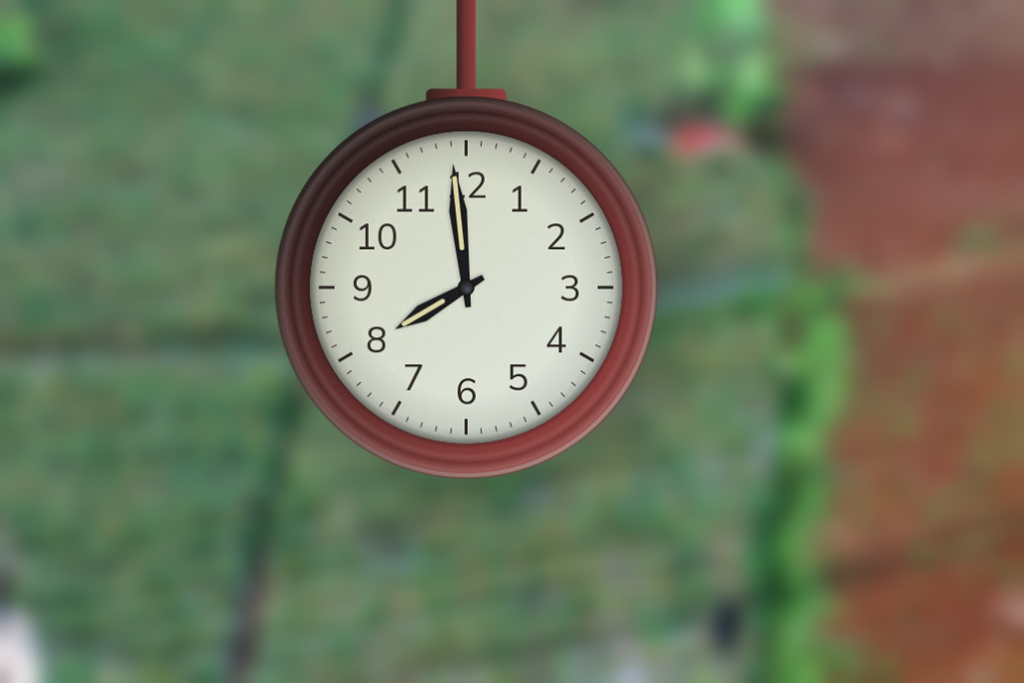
7:59
